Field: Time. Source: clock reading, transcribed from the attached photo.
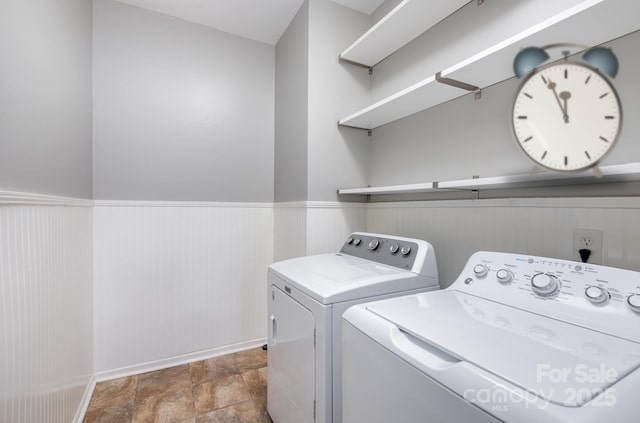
11:56
